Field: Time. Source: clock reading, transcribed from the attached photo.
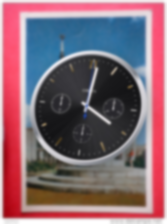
4:01
